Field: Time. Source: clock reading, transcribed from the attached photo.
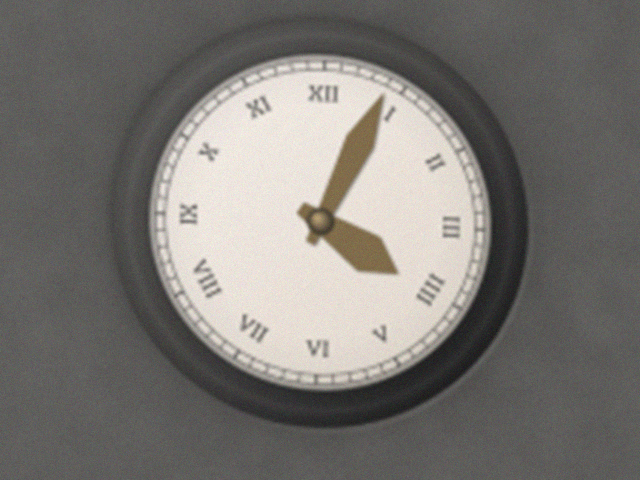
4:04
